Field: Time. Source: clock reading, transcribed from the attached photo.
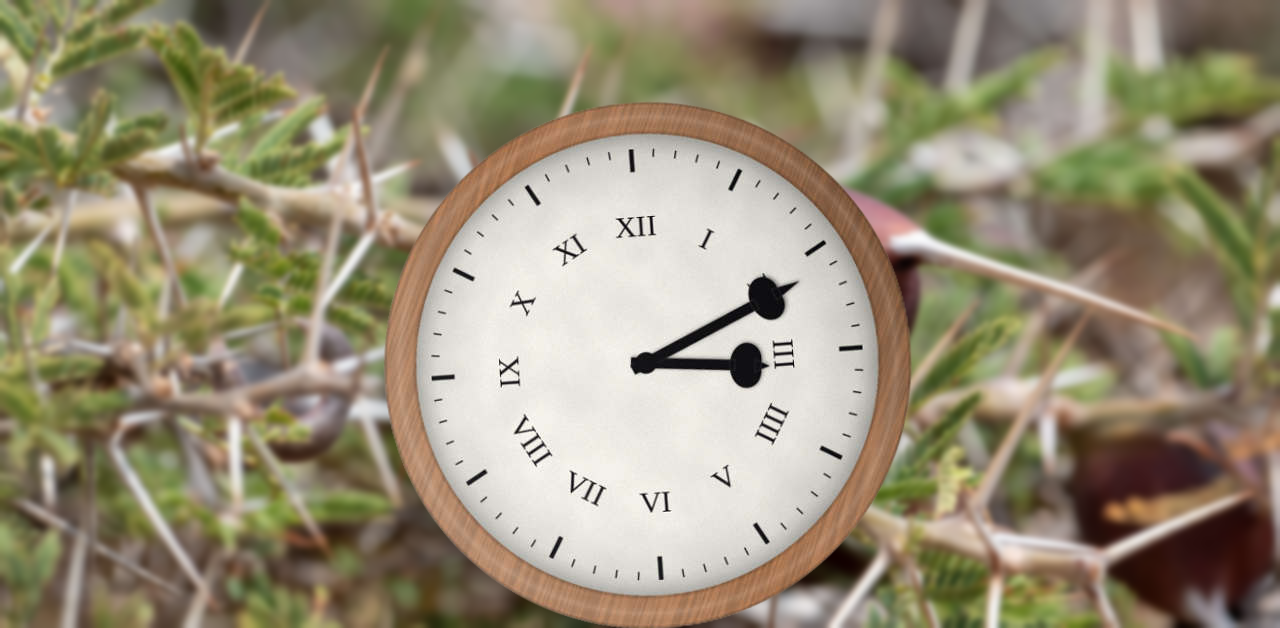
3:11
